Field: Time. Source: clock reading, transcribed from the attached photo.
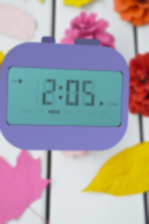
2:05
